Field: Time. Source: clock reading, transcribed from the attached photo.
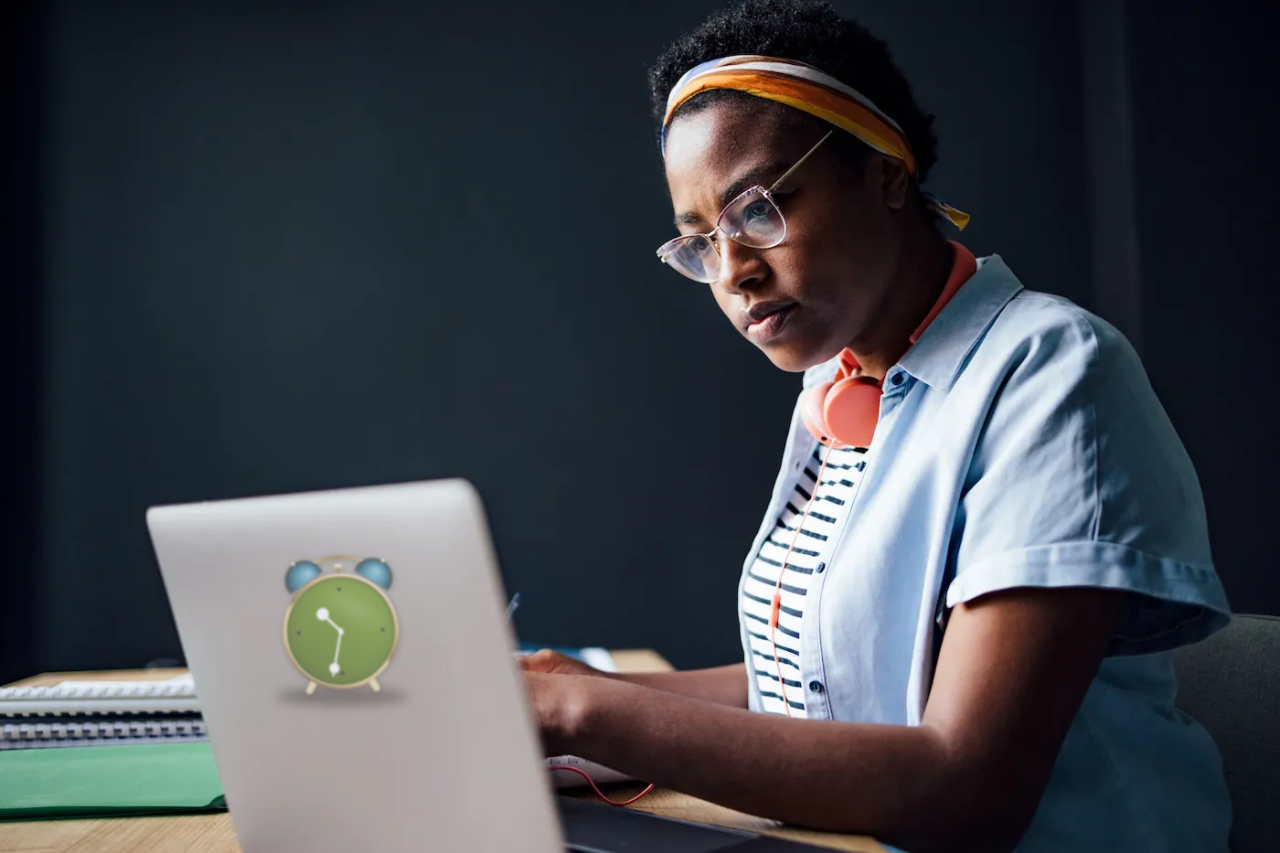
10:32
